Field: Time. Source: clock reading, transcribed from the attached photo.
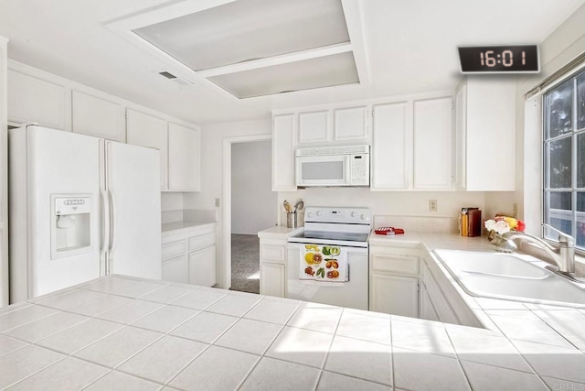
16:01
